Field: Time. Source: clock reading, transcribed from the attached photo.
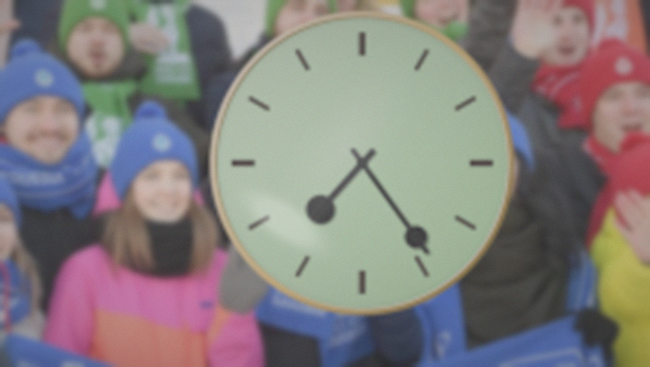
7:24
